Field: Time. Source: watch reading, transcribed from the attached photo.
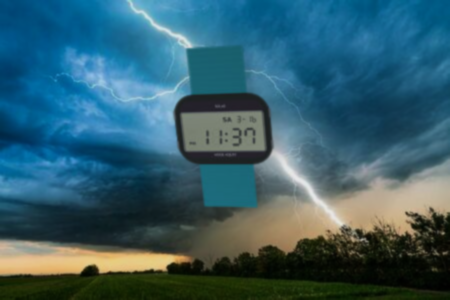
11:37
